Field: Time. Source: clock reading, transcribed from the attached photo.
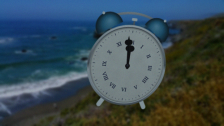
11:59
